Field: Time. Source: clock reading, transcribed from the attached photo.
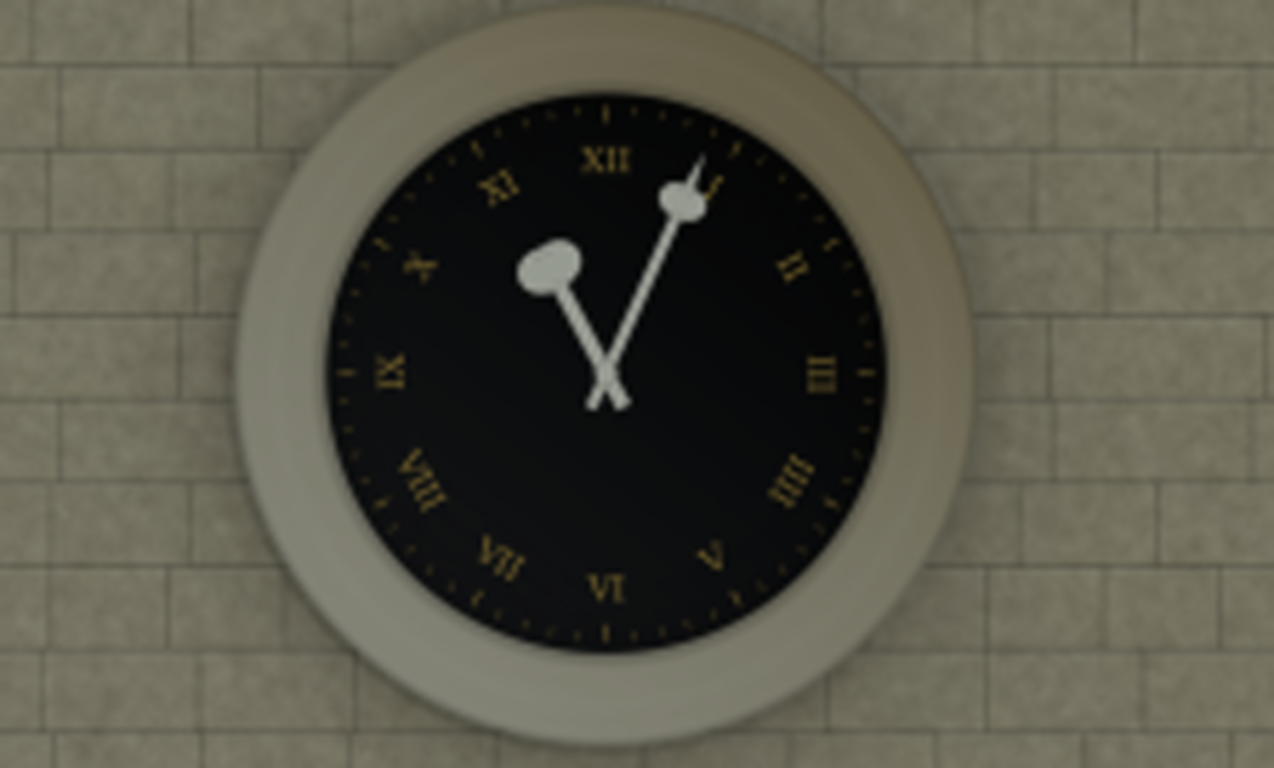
11:04
